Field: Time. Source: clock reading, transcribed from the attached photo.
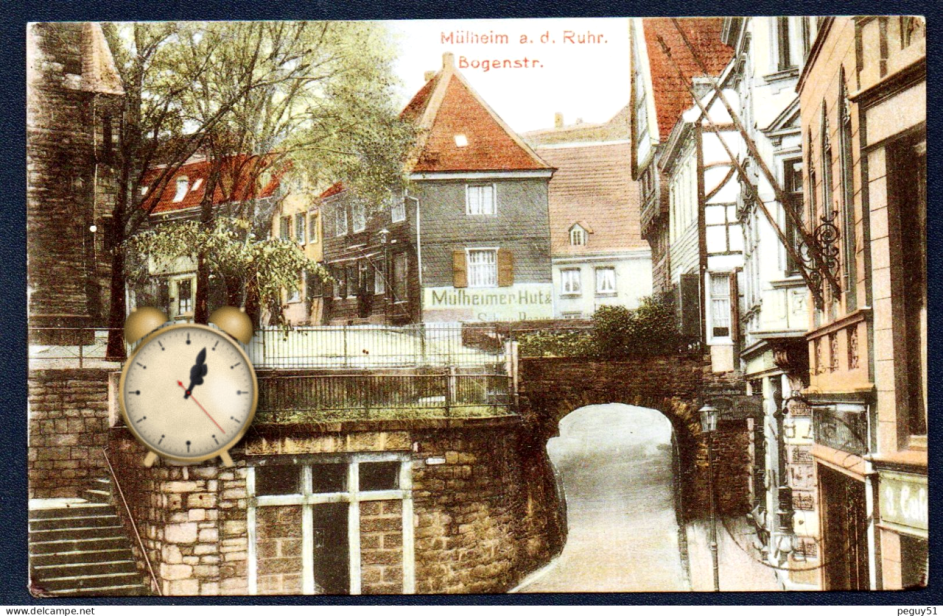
1:03:23
